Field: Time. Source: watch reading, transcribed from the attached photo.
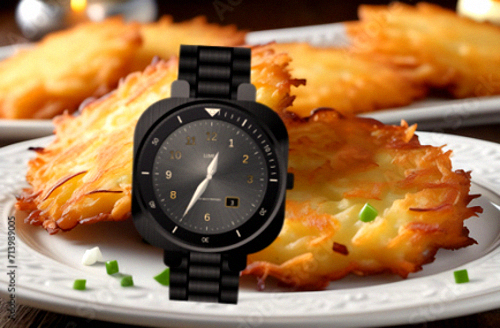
12:35
